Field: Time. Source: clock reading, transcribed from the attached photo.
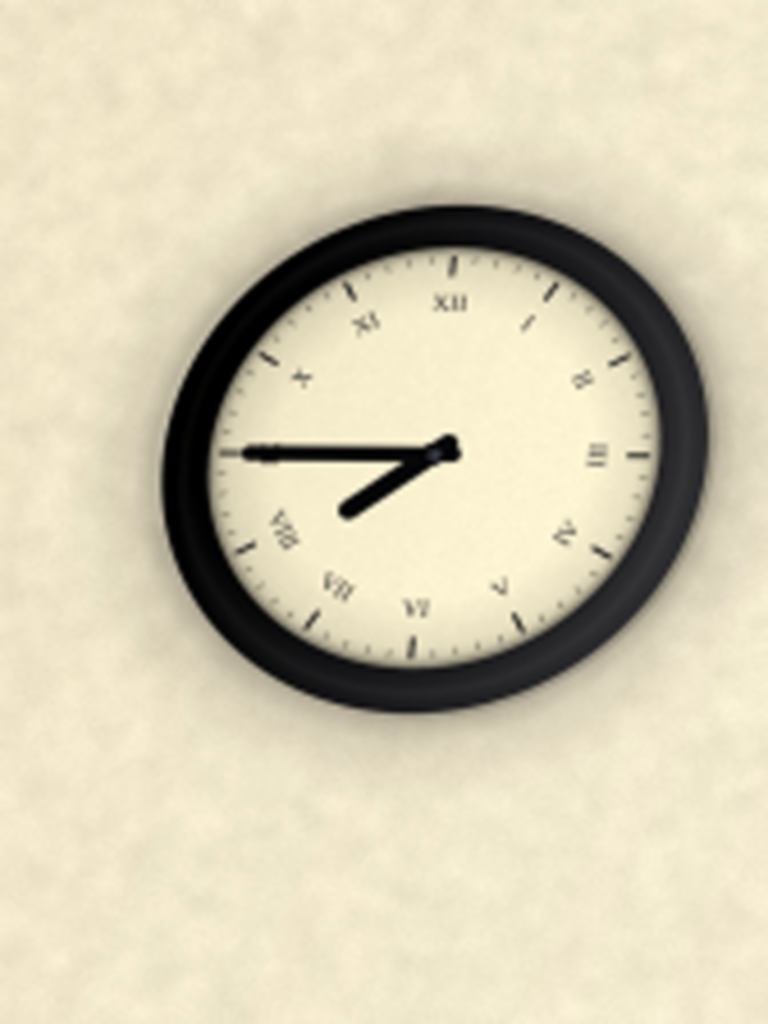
7:45
